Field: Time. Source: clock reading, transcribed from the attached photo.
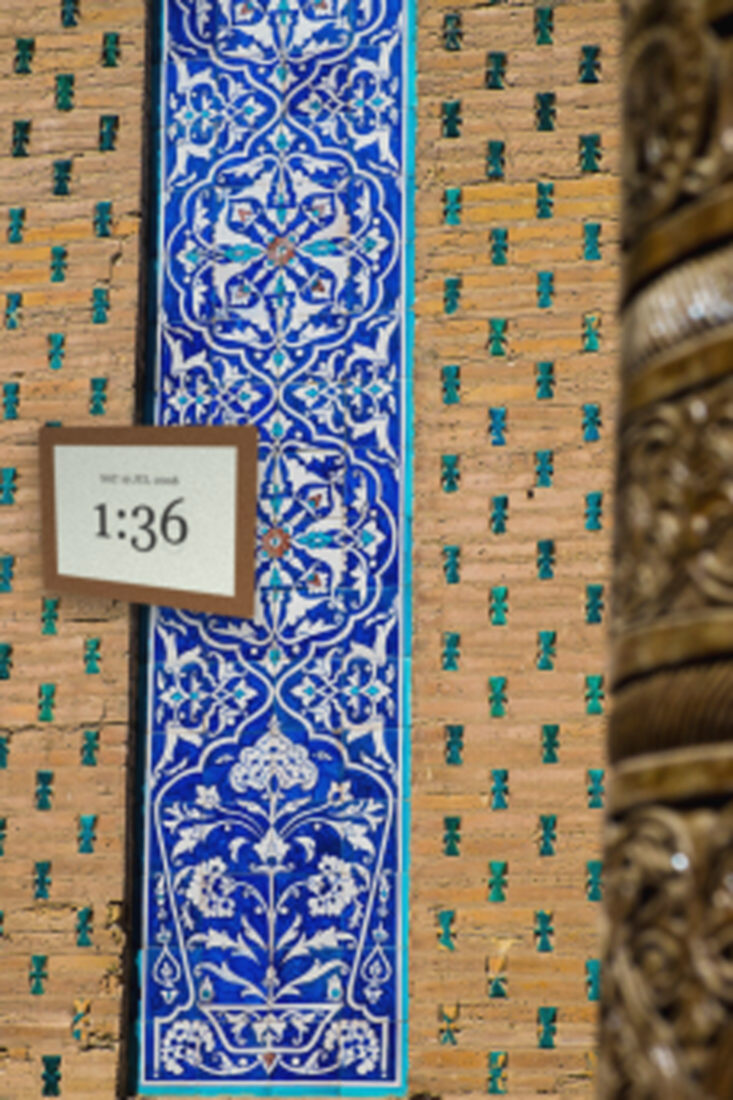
1:36
